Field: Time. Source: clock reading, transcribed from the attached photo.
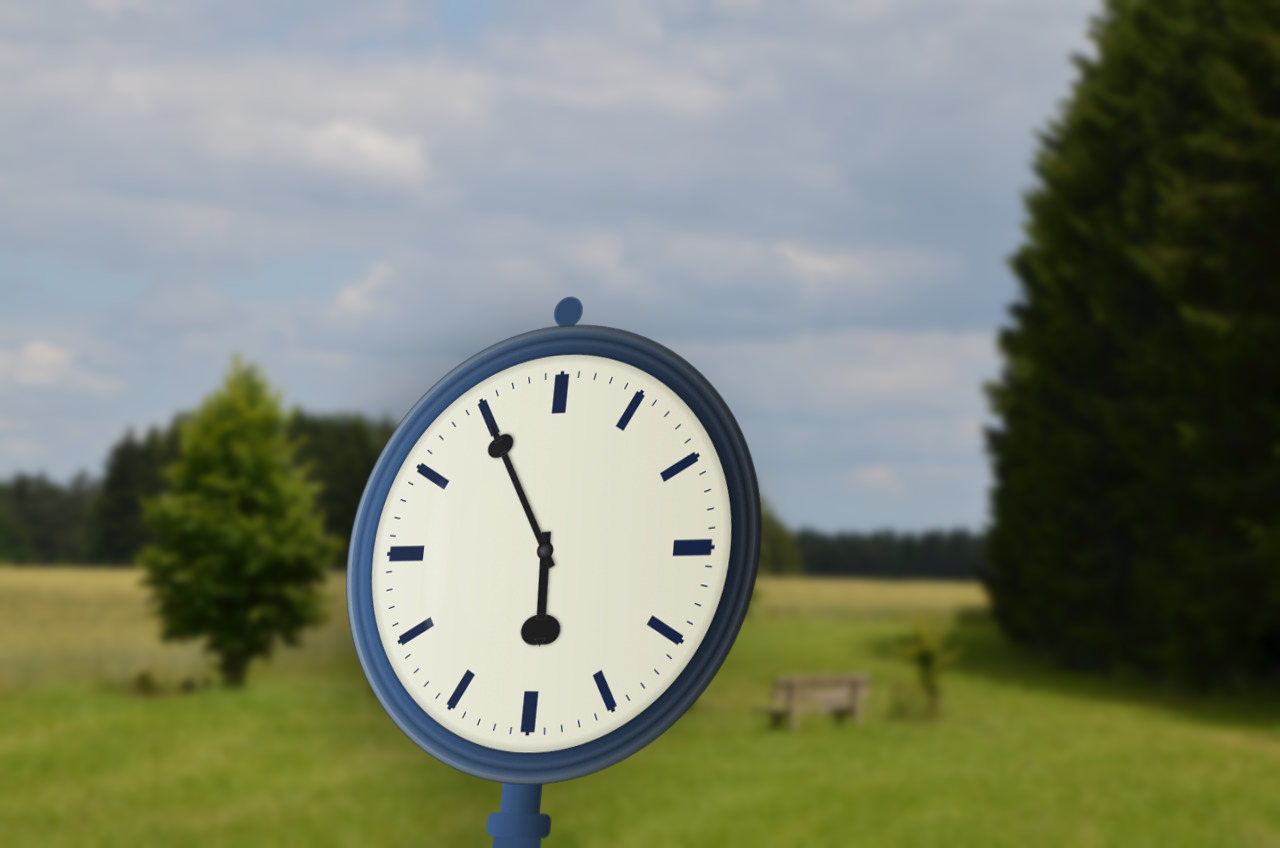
5:55
